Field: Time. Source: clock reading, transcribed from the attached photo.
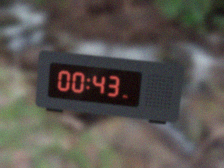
0:43
